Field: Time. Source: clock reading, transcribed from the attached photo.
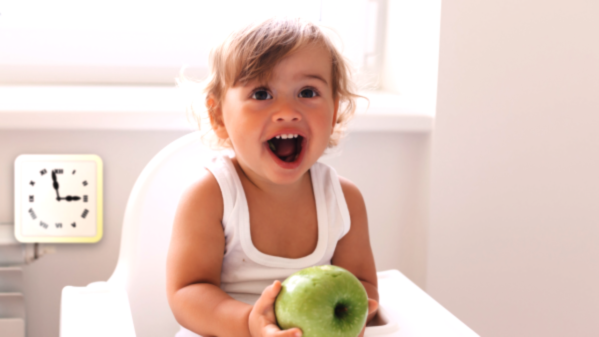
2:58
